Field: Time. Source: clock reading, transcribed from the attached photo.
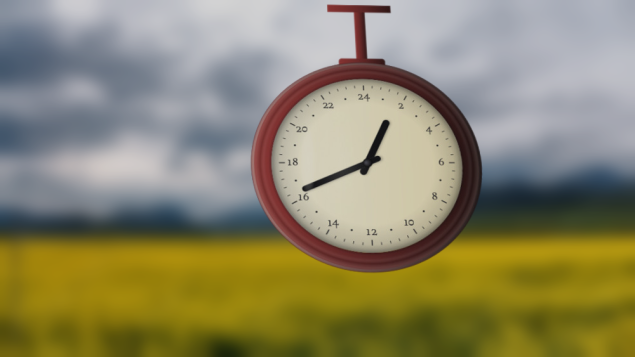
1:41
